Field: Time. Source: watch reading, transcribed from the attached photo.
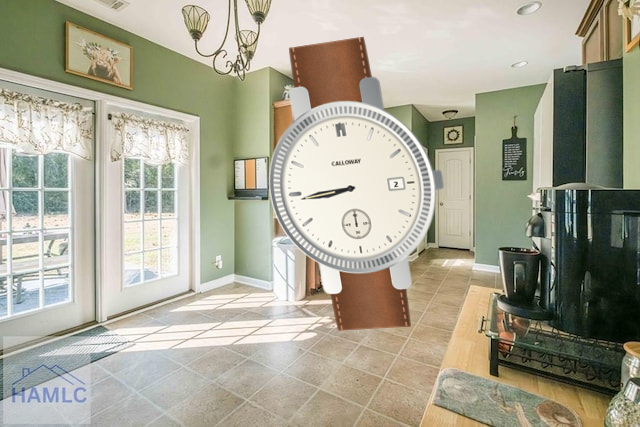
8:44
